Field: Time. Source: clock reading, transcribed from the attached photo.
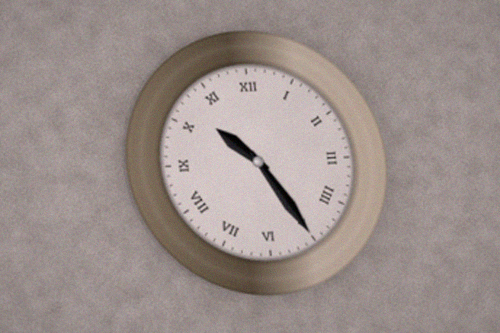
10:25
